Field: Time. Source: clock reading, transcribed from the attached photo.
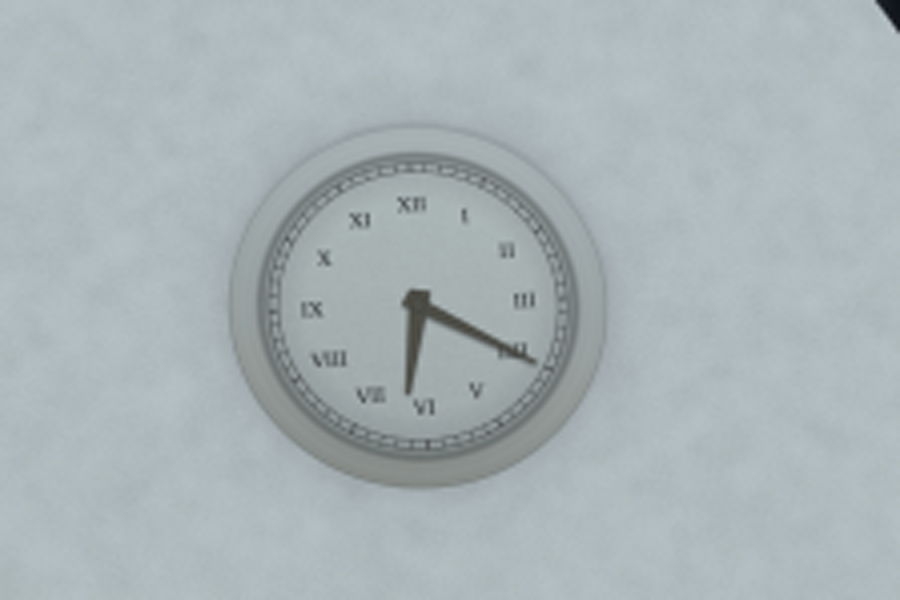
6:20
